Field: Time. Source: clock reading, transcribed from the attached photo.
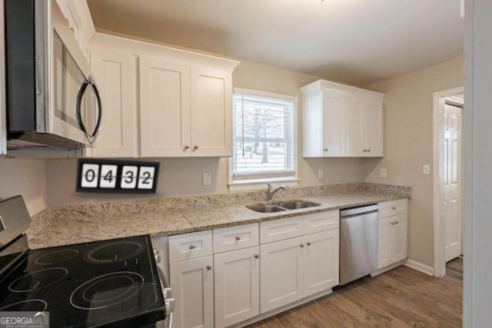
4:32
